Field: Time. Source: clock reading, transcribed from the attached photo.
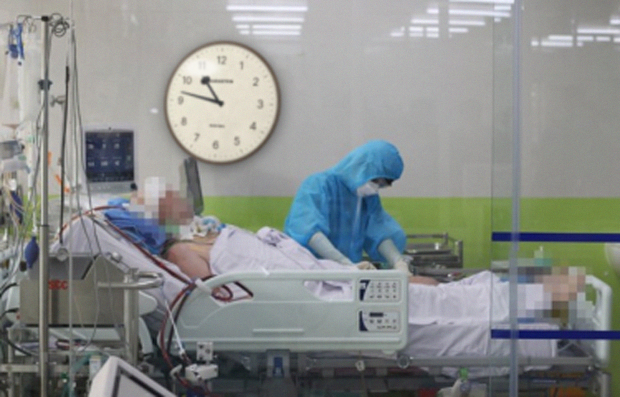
10:47
